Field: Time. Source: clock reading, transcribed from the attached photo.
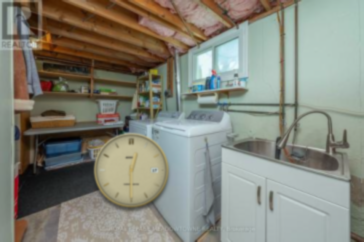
12:30
